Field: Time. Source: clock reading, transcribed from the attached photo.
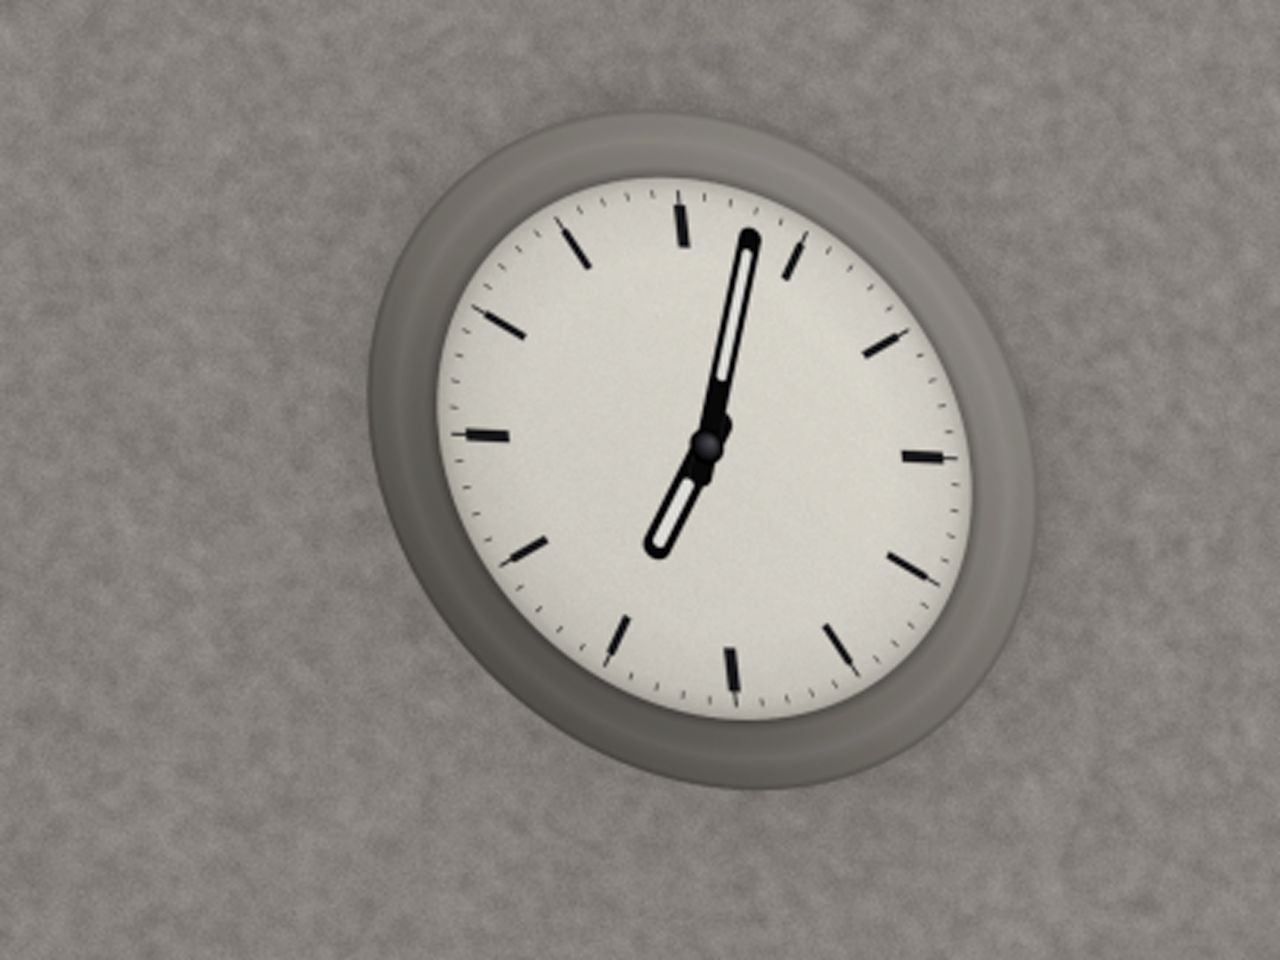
7:03
